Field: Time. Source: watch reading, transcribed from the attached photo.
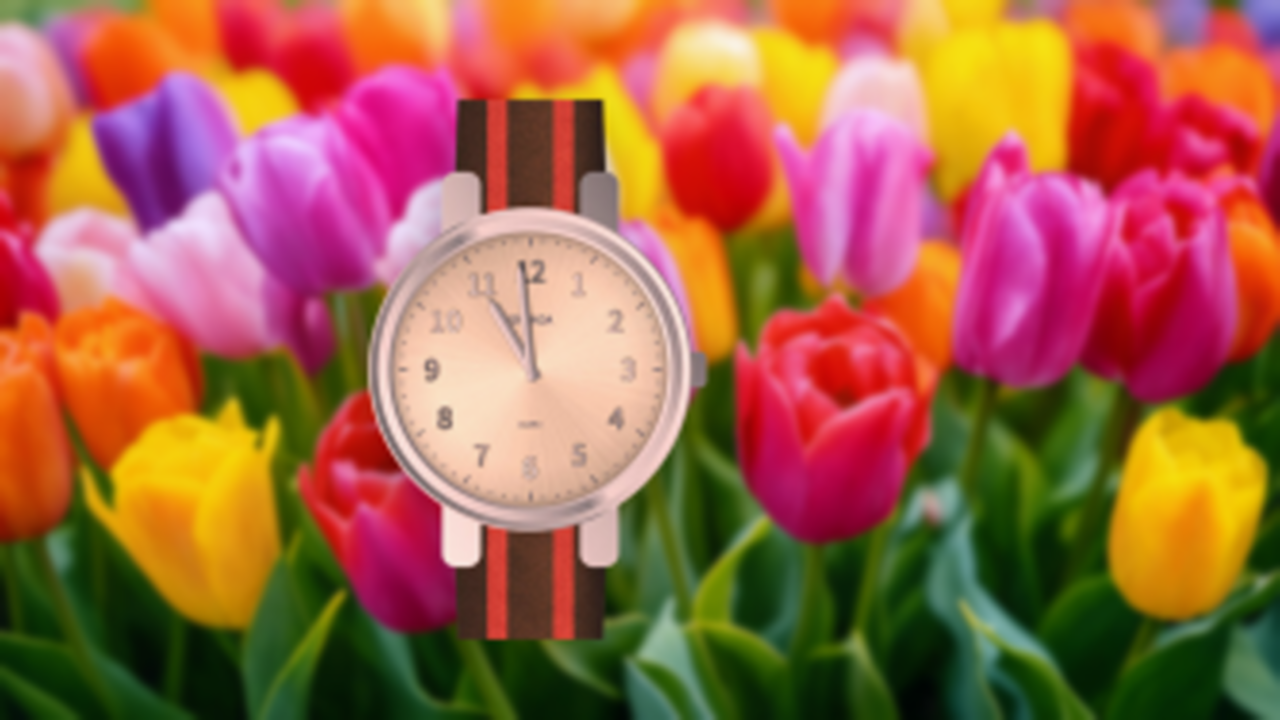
10:59
